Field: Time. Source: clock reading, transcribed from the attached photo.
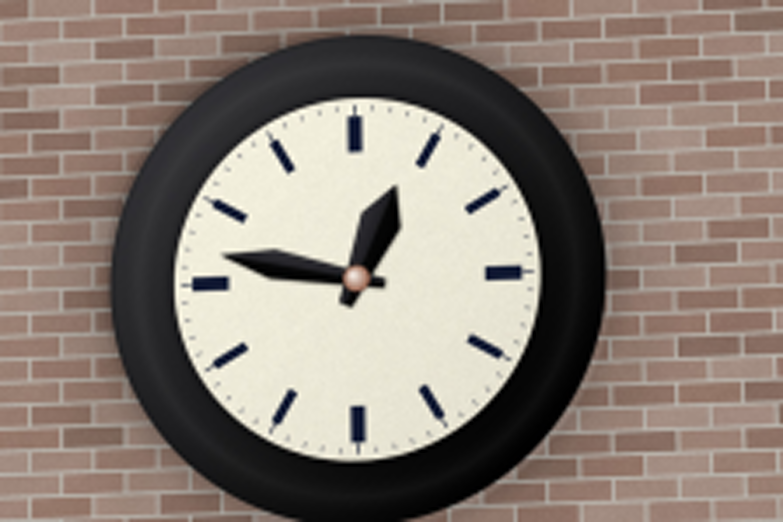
12:47
